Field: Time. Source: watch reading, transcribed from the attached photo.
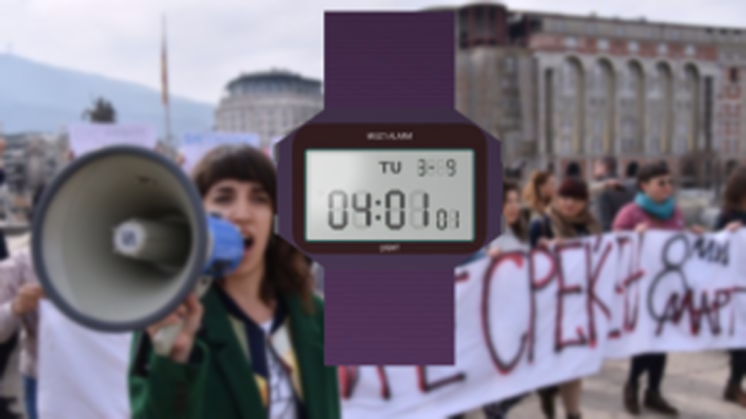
4:01:01
